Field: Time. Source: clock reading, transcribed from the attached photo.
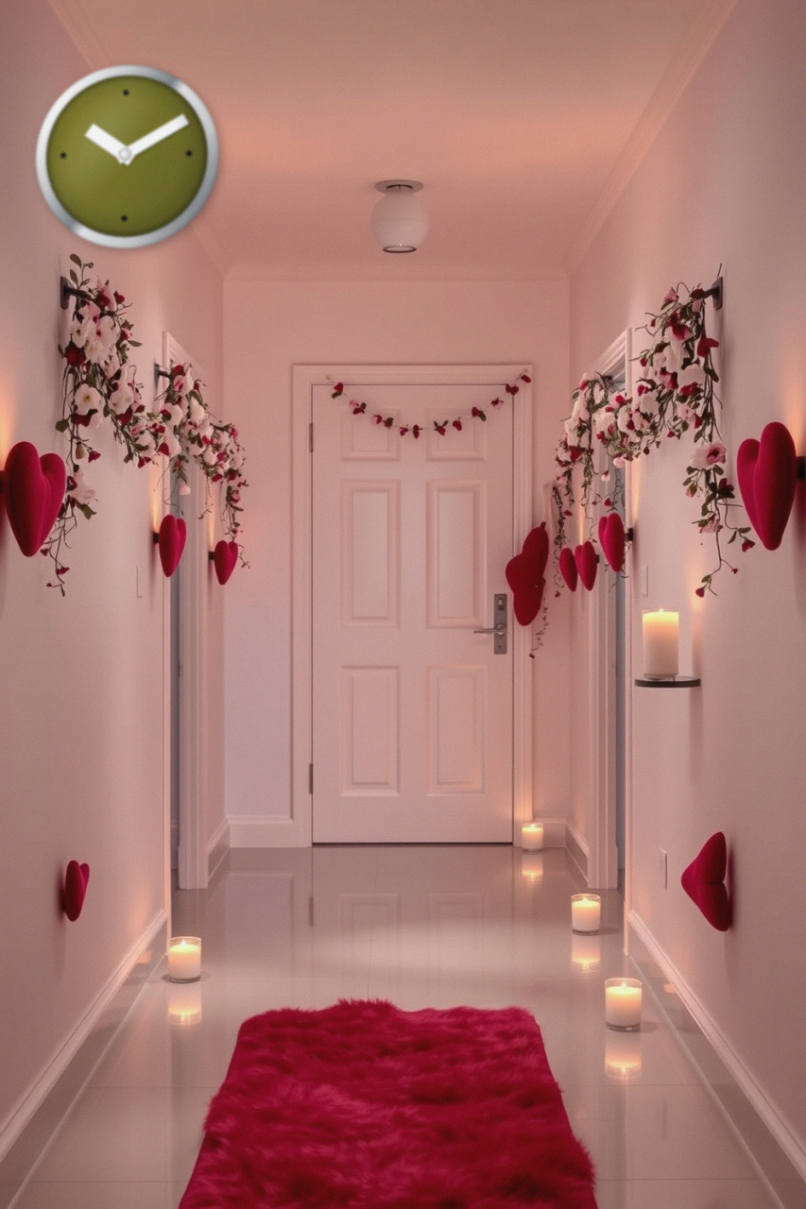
10:10
